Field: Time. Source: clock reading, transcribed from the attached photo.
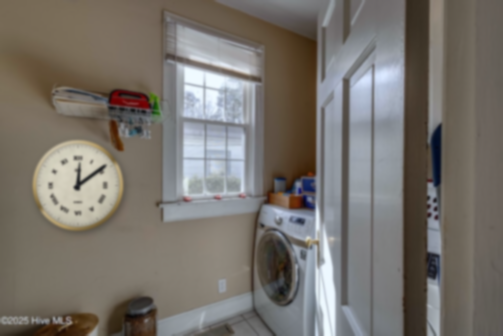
12:09
